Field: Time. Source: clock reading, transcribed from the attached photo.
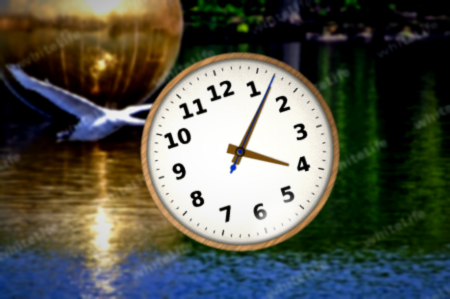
4:07:07
